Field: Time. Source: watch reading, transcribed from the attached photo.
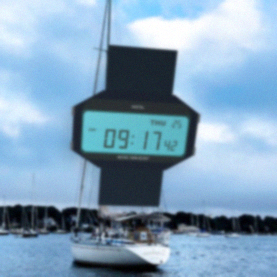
9:17
